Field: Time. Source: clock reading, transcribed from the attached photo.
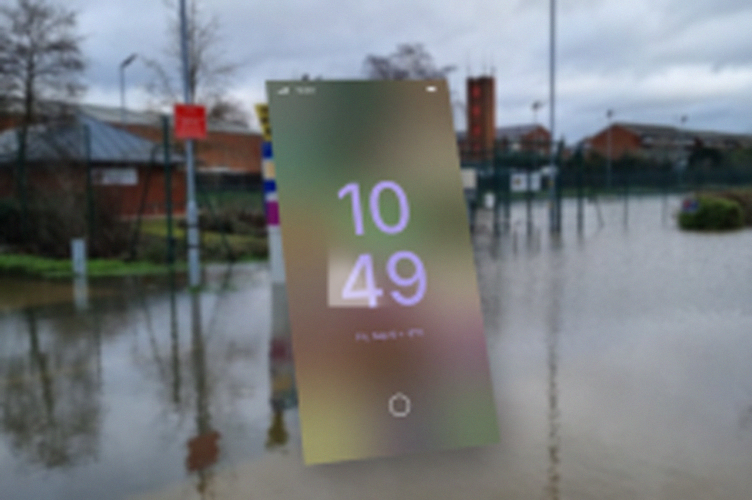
10:49
